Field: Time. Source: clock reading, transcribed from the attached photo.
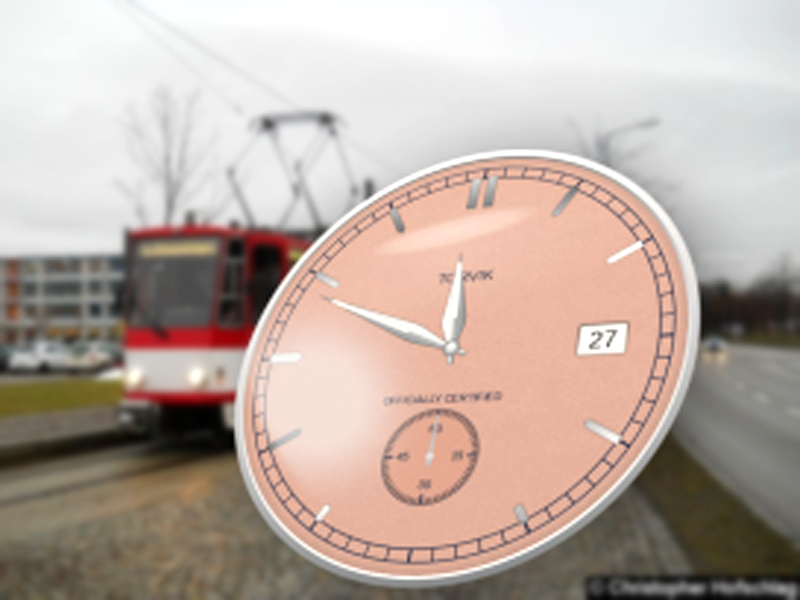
11:49
